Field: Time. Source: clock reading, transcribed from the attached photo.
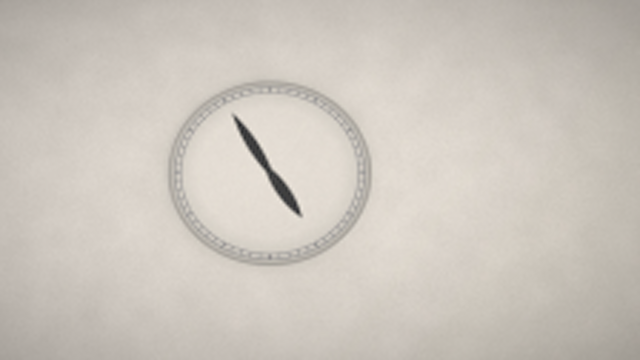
4:55
